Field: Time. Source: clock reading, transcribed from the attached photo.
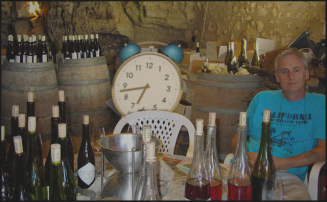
6:43
